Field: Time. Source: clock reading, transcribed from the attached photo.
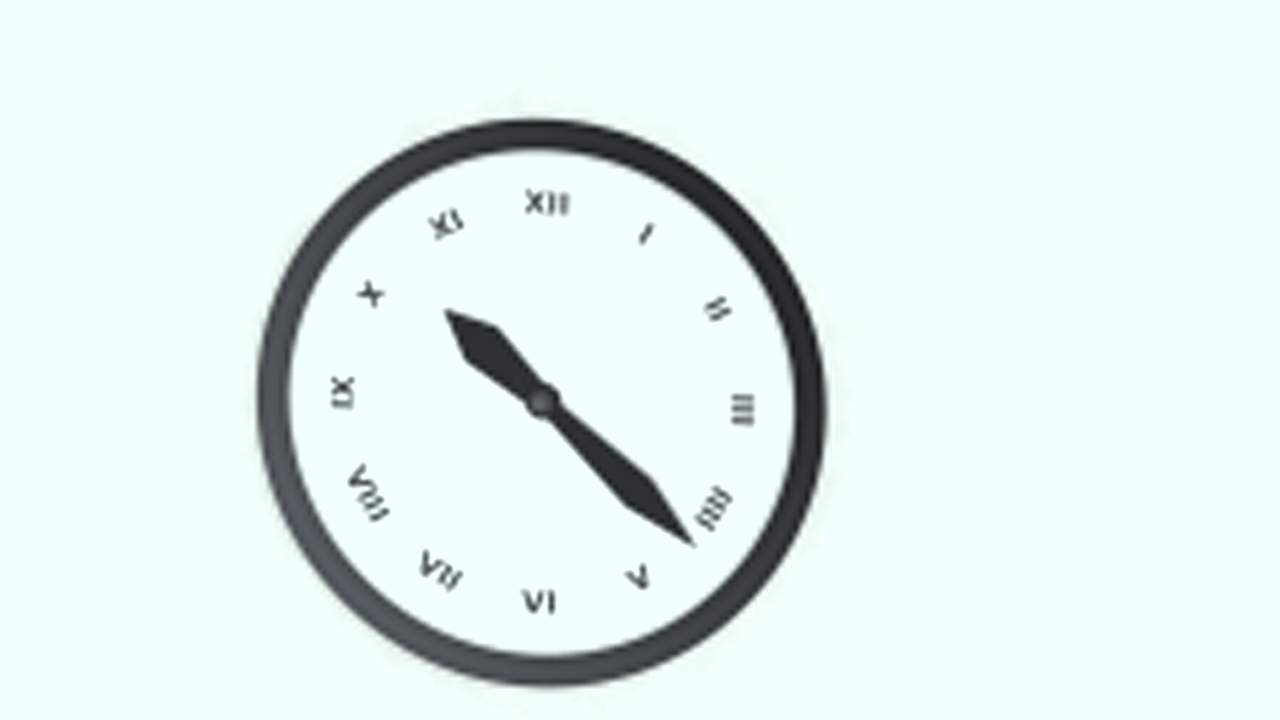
10:22
